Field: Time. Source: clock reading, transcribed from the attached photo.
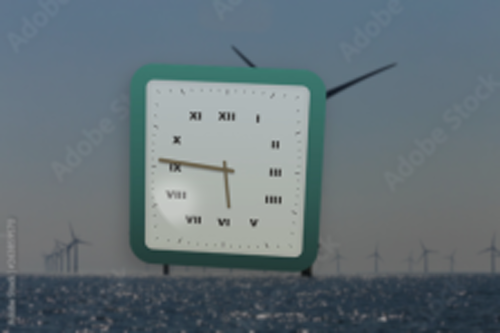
5:46
